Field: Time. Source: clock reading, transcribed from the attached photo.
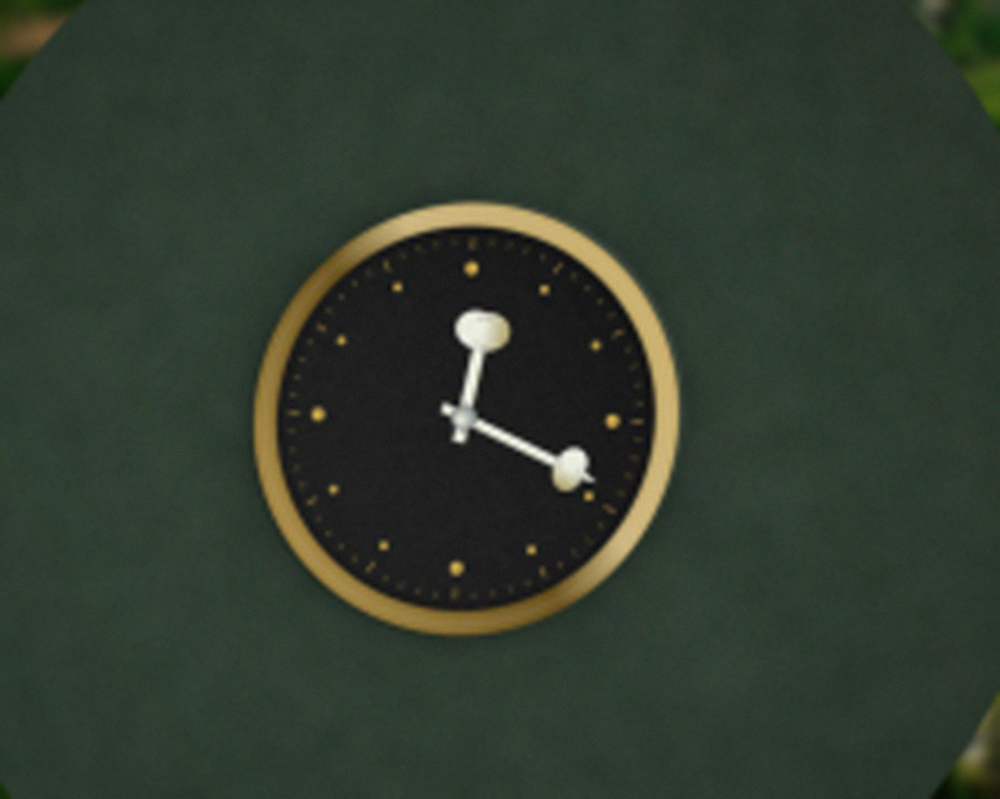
12:19
